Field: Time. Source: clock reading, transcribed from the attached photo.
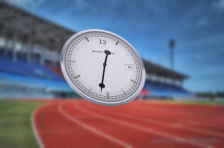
12:32
